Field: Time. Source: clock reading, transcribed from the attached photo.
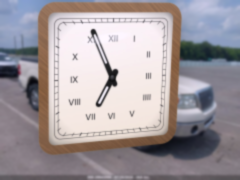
6:56
